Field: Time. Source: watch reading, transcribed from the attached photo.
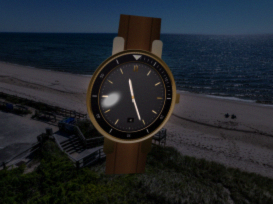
11:26
